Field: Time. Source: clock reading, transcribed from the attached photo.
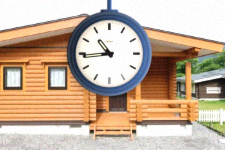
10:44
